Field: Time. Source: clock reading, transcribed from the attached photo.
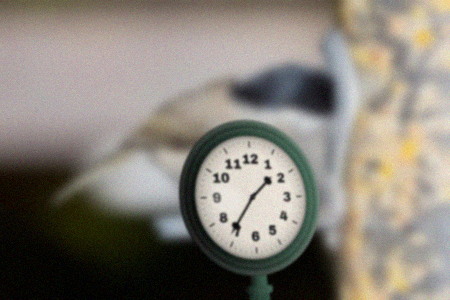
1:36
